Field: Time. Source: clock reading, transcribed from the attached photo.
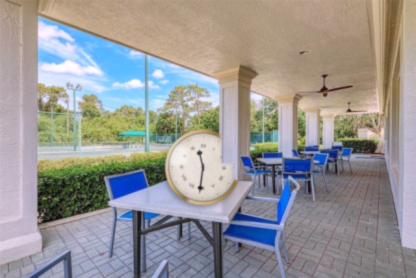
11:31
